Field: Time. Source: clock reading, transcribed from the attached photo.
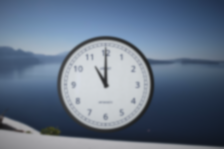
11:00
